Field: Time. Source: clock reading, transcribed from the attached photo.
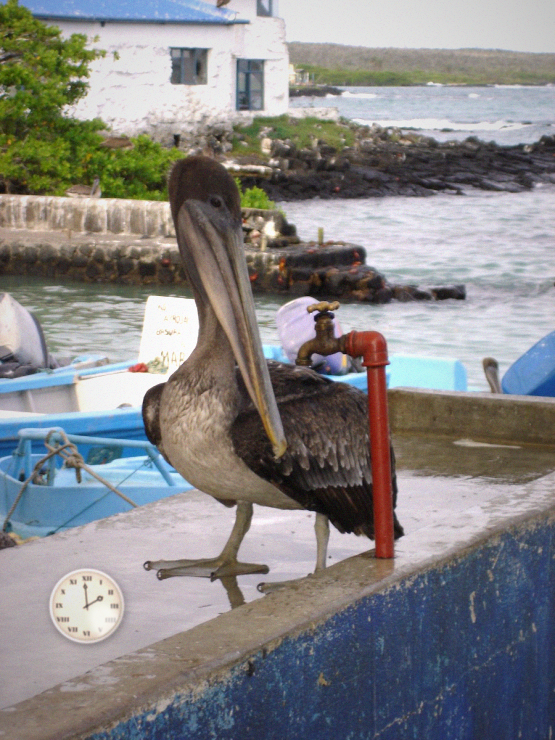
1:59
